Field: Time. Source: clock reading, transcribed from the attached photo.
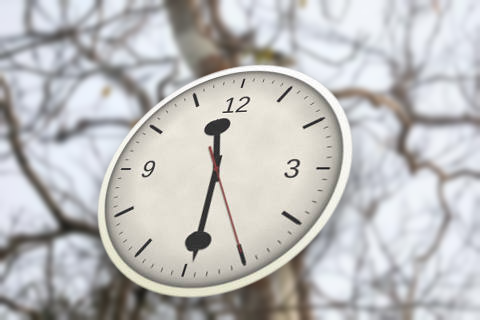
11:29:25
